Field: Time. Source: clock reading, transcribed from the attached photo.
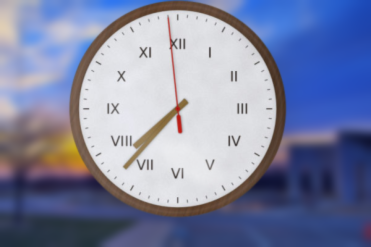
7:36:59
